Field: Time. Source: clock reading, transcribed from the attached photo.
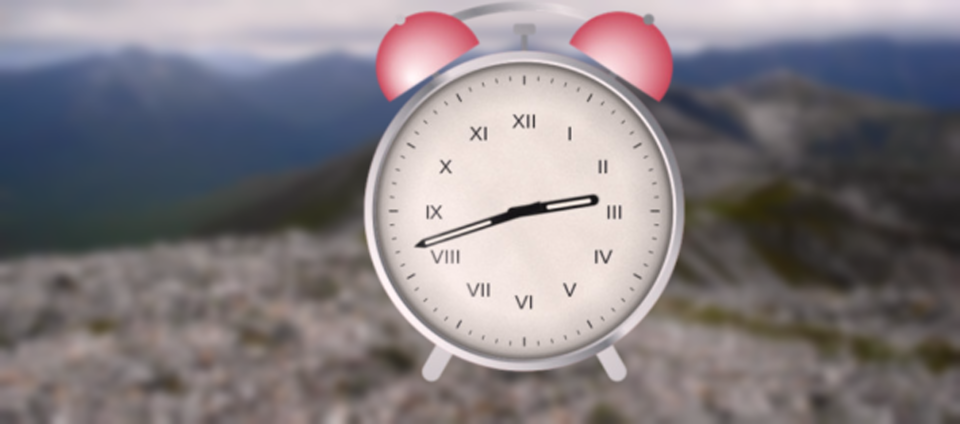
2:42
